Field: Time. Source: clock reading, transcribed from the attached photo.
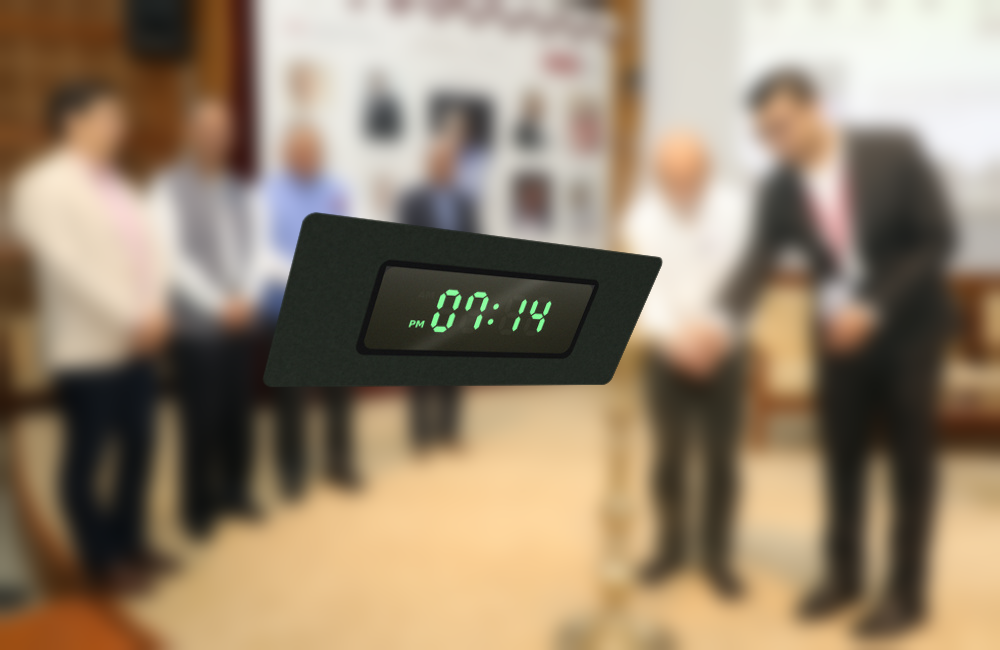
7:14
